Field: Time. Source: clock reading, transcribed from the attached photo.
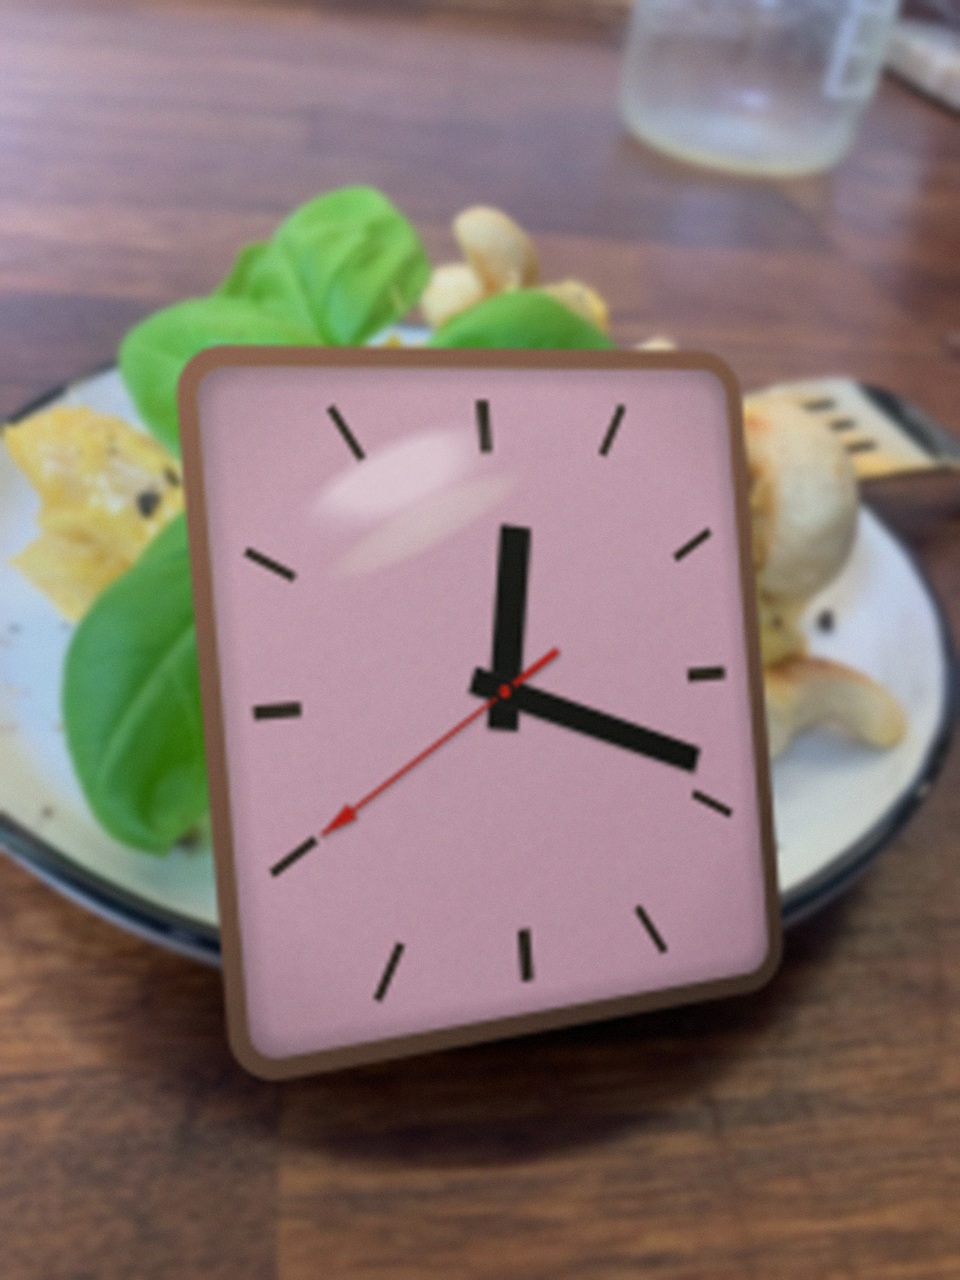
12:18:40
